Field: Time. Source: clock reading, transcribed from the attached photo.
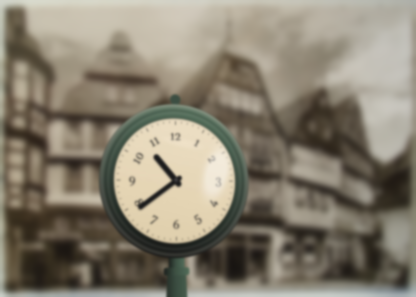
10:39
